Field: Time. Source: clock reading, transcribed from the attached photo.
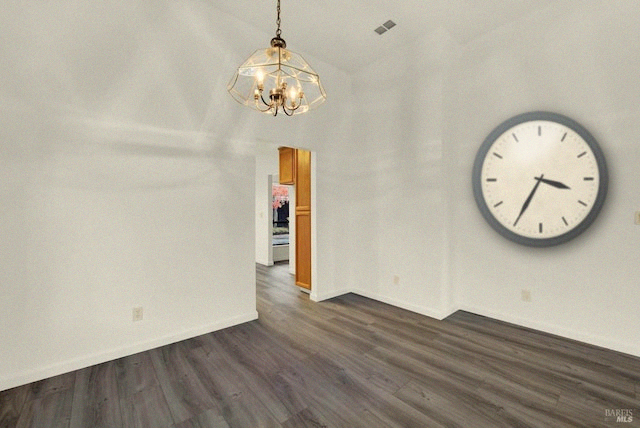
3:35
